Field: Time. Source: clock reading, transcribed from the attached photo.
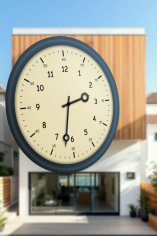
2:32
